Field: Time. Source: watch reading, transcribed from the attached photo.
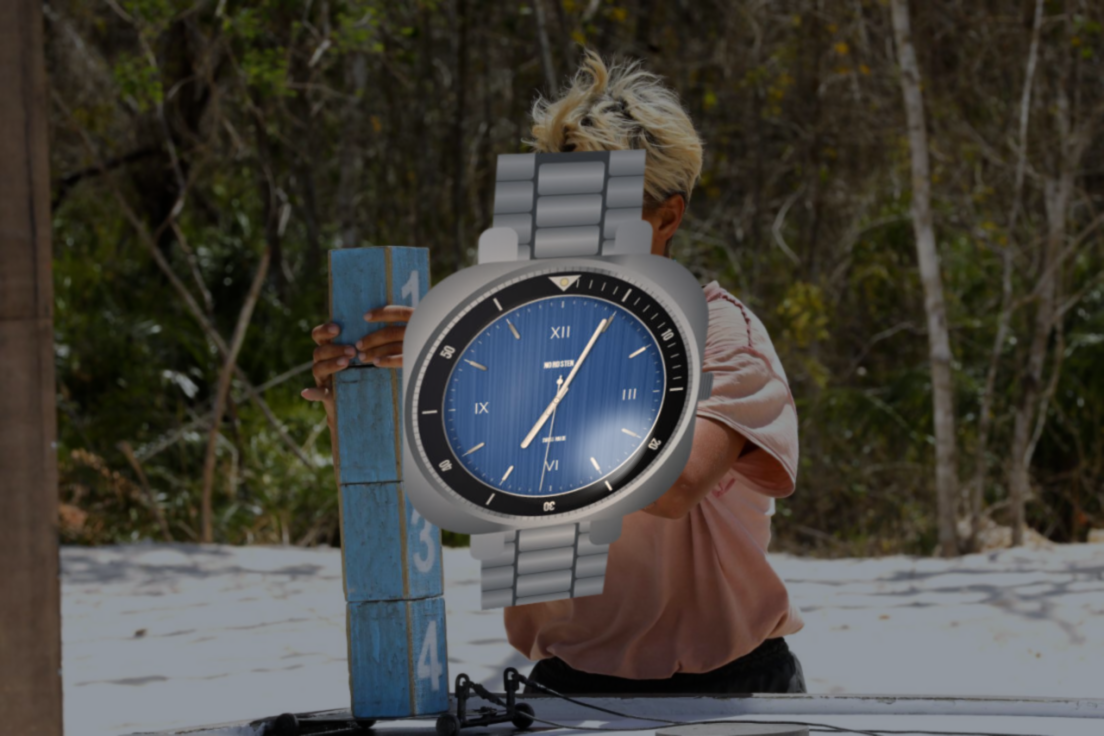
7:04:31
